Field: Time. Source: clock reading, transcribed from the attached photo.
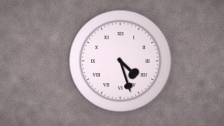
4:27
